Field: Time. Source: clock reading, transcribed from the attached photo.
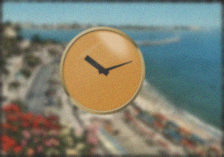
10:12
